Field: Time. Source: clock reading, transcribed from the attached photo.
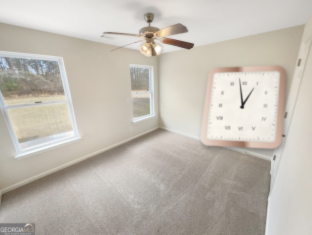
12:58
